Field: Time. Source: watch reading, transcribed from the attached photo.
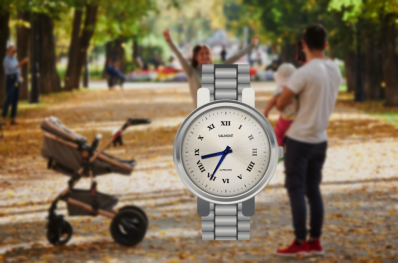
8:35
